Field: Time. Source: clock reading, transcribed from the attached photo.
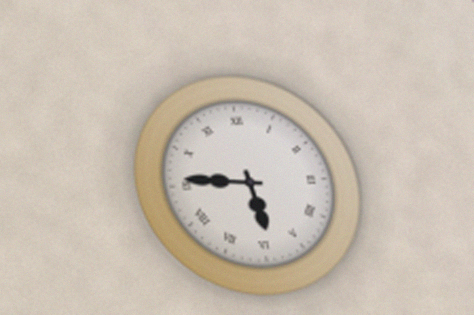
5:46
